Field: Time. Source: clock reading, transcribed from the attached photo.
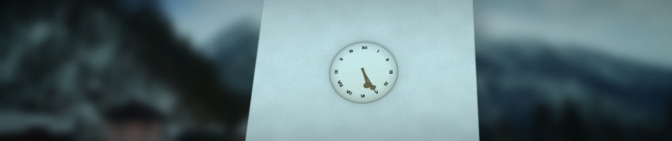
5:25
